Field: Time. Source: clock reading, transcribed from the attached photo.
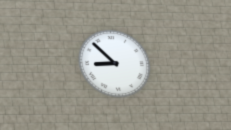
8:53
